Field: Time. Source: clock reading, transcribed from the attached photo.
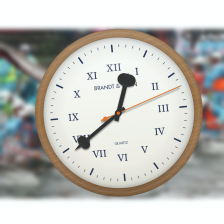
12:39:12
